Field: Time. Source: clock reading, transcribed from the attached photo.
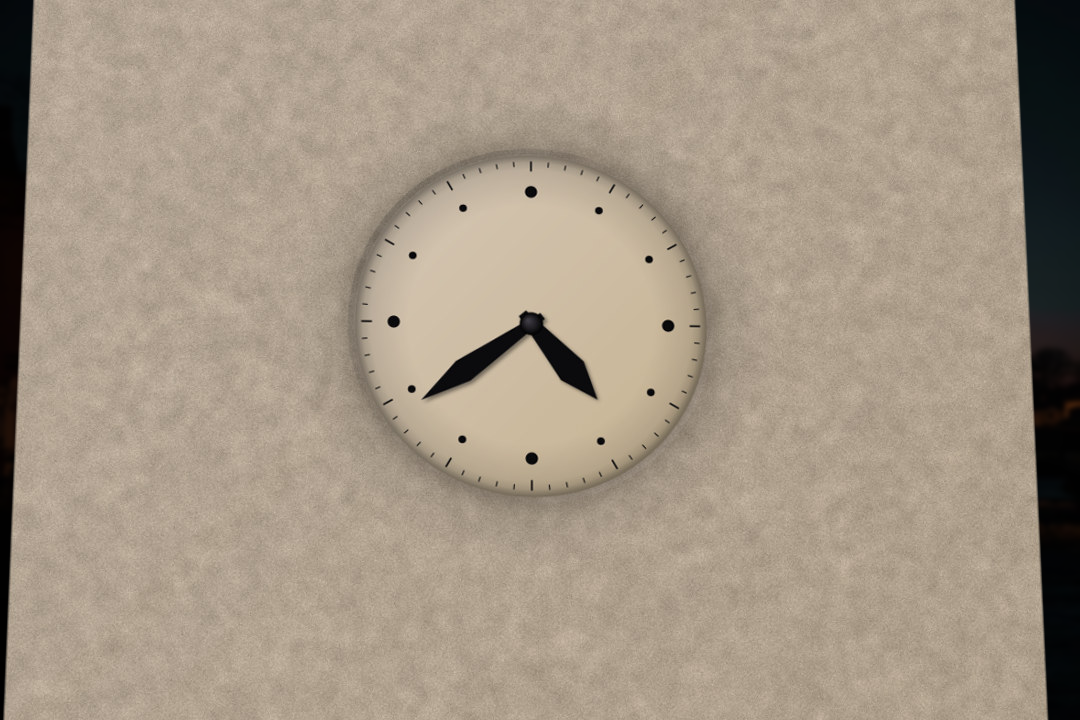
4:39
